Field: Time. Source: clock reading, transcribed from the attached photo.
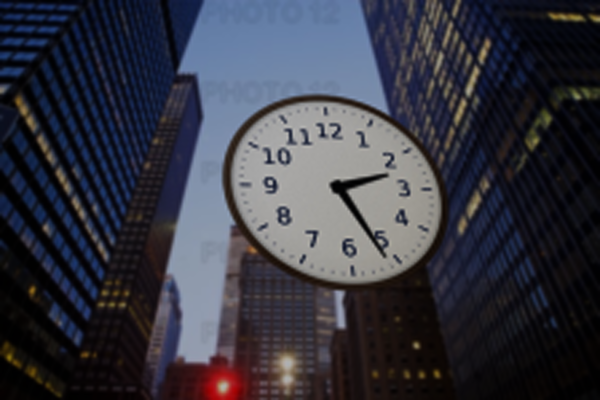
2:26
